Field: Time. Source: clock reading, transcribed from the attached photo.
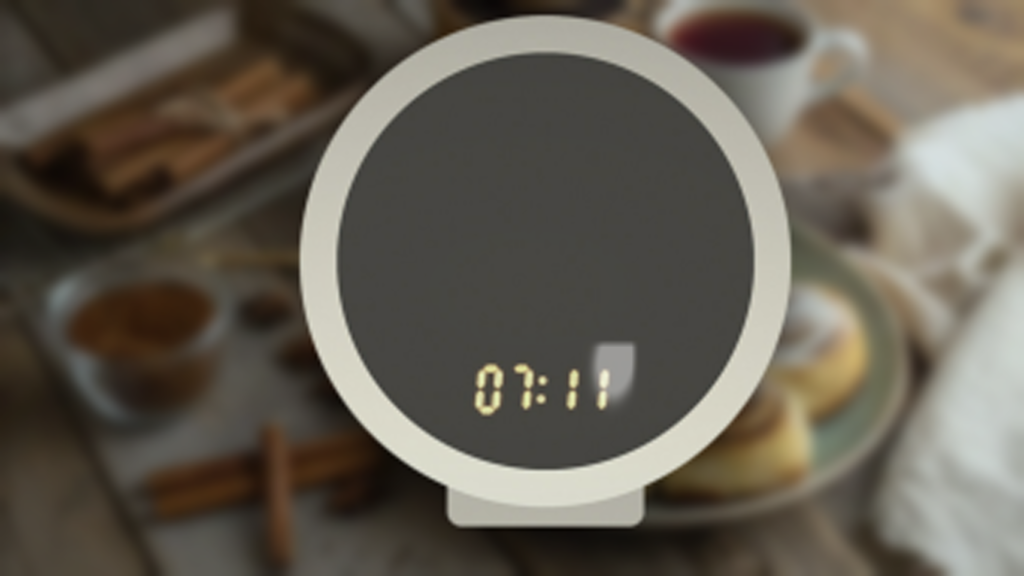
7:11
